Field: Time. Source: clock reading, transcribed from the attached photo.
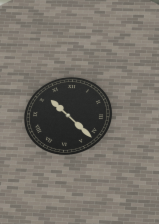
10:22
